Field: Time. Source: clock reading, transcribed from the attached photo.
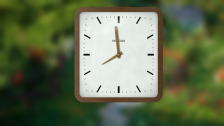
7:59
